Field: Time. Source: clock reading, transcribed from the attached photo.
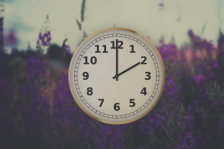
2:00
